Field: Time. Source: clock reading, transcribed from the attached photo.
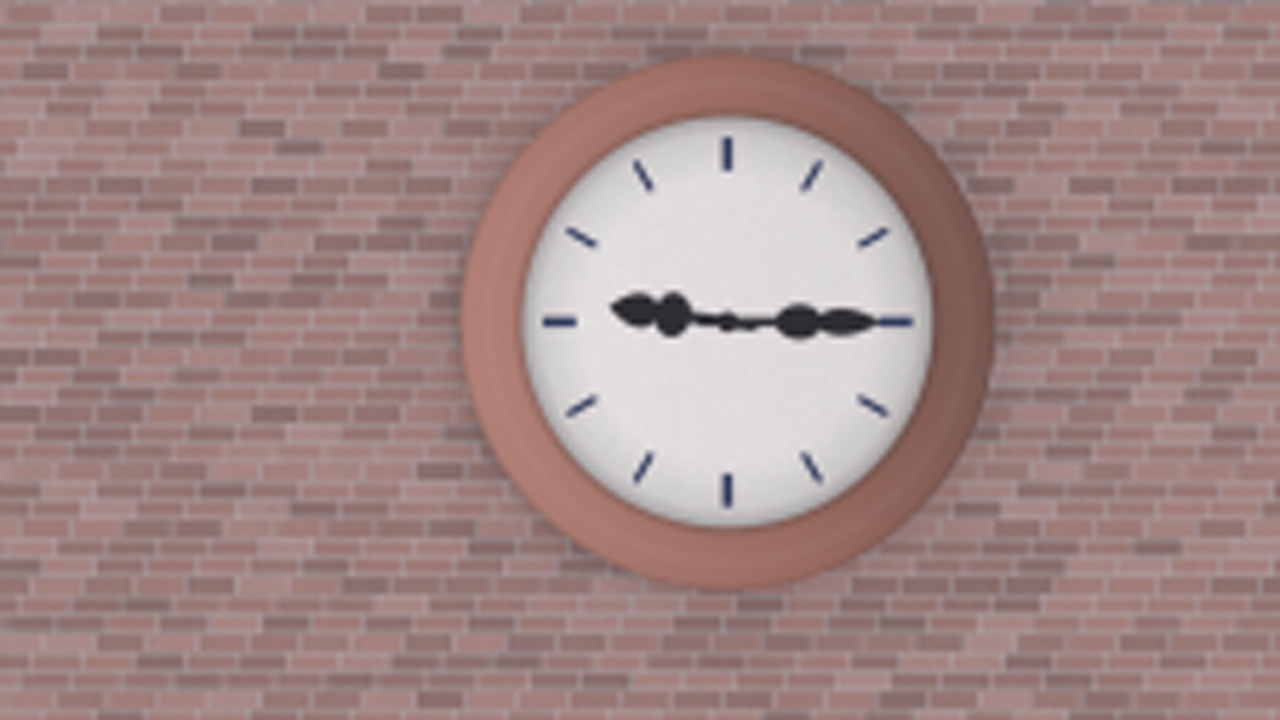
9:15
